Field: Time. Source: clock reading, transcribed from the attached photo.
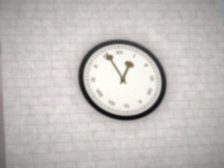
12:56
